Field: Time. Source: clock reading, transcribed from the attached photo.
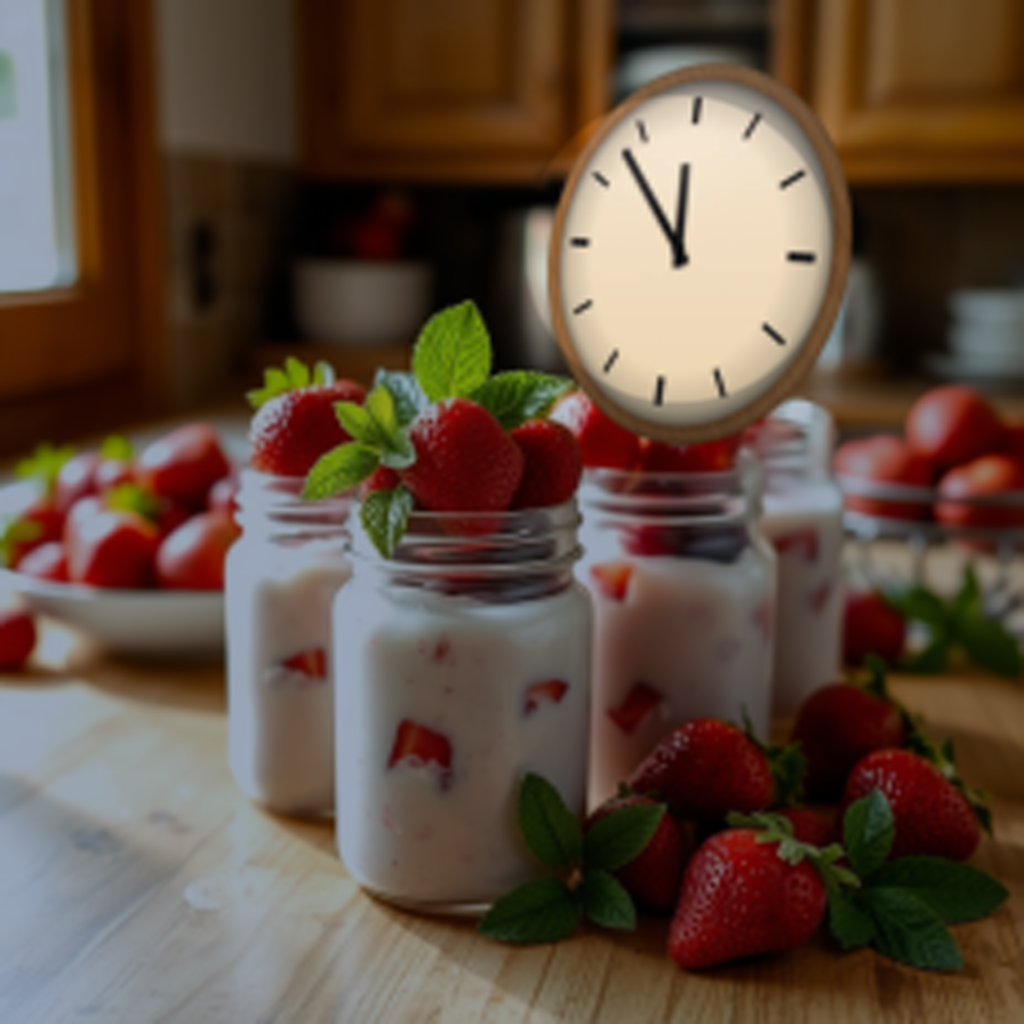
11:53
